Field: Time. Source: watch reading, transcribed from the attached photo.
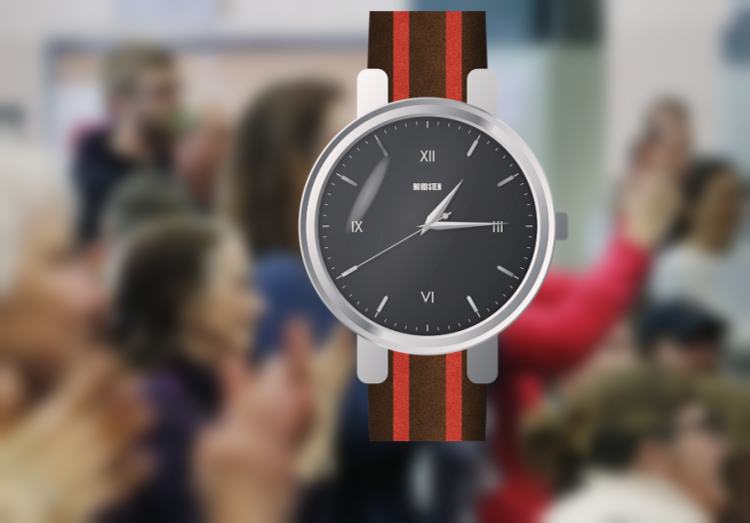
1:14:40
